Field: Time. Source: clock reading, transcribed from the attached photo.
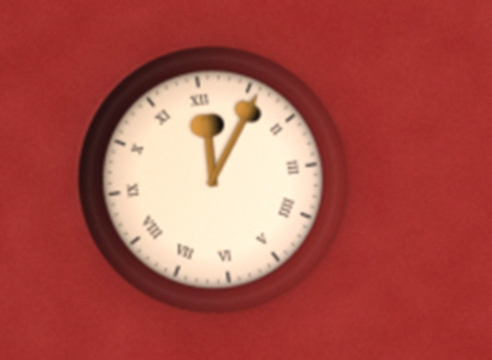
12:06
